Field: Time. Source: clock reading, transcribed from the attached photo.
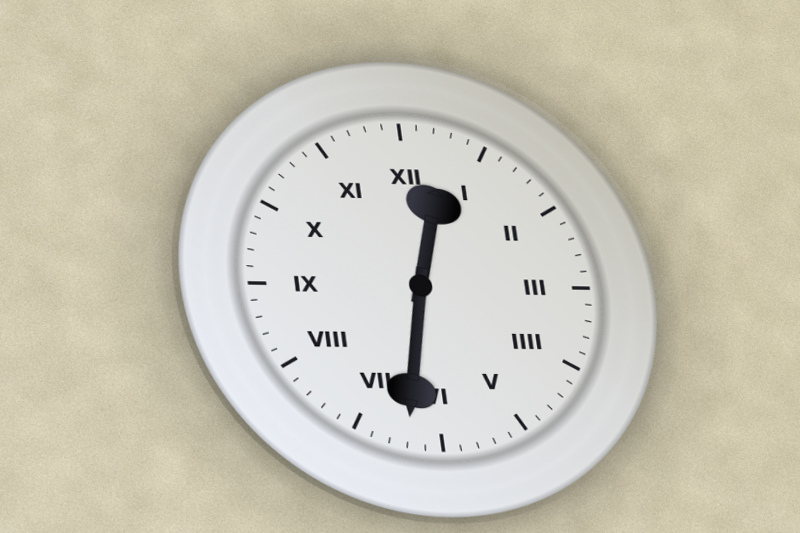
12:32
